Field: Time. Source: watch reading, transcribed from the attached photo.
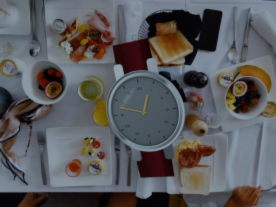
12:48
